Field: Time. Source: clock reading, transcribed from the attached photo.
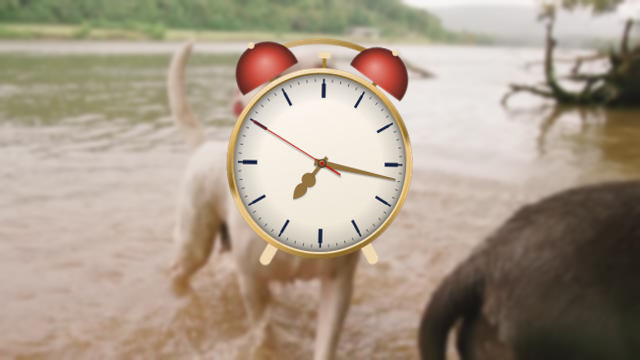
7:16:50
